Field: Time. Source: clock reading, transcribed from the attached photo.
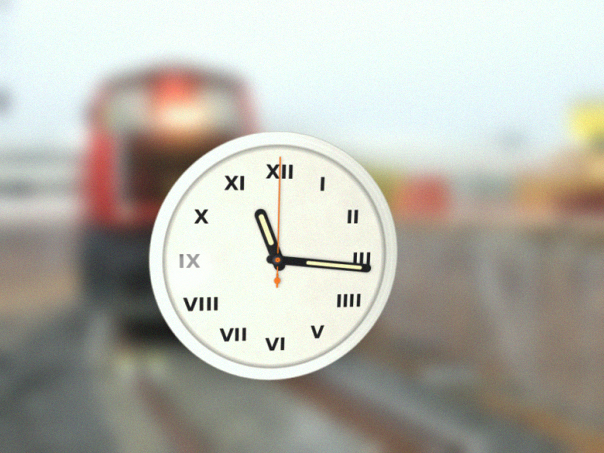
11:16:00
